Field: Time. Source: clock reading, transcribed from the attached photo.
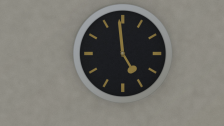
4:59
